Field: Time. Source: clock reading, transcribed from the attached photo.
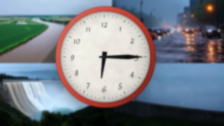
6:15
